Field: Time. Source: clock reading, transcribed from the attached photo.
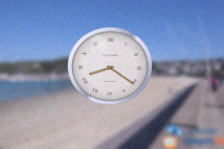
8:21
